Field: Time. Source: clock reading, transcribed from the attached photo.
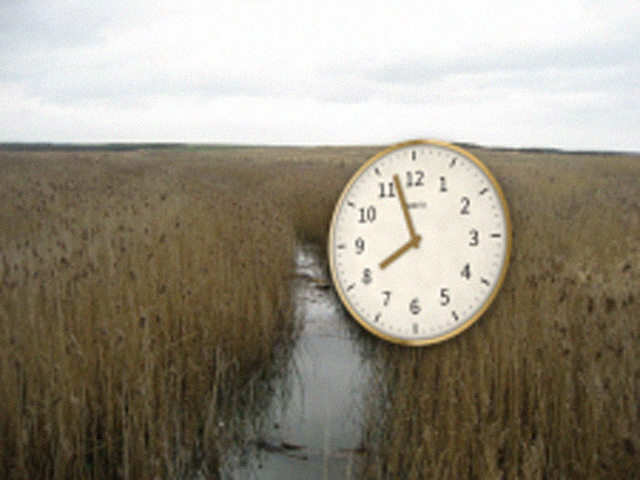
7:57
